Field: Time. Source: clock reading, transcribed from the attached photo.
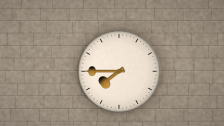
7:45
